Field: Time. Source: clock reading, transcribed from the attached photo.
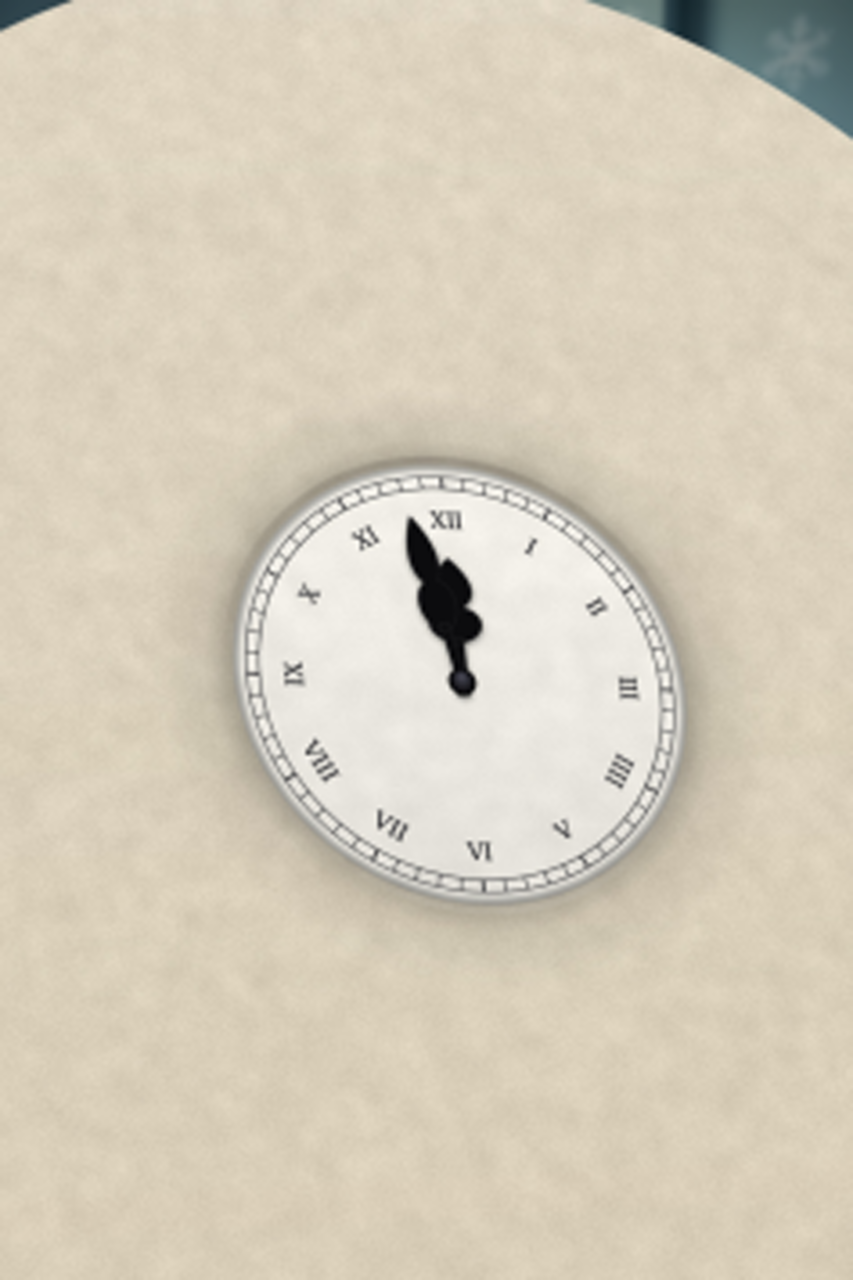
11:58
